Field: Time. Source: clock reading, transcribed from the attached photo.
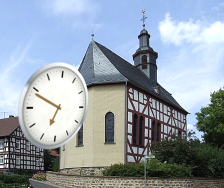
6:49
